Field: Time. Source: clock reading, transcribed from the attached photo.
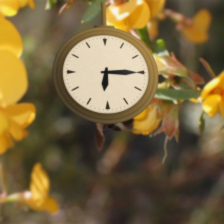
6:15
